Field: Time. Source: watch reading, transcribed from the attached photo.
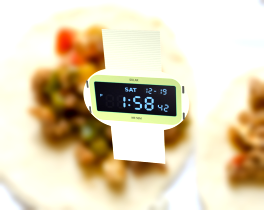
1:58:42
